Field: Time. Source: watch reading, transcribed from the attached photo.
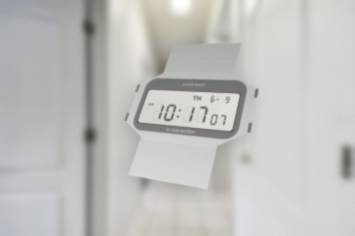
10:17:07
